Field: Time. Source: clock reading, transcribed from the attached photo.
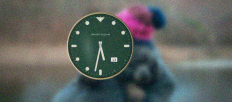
5:32
